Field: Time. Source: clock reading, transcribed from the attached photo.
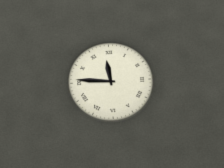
11:46
